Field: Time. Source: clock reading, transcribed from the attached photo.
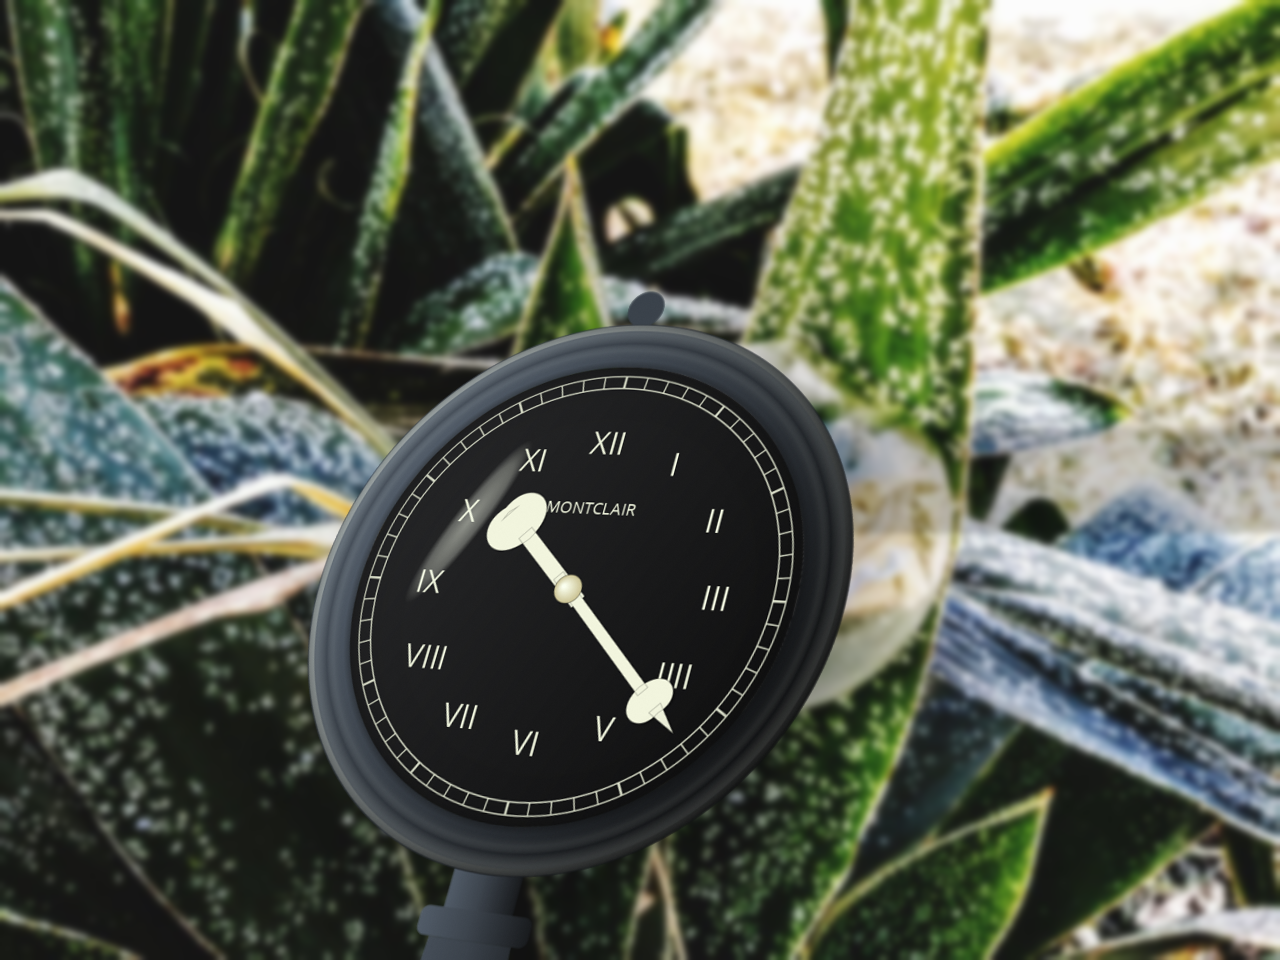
10:22
